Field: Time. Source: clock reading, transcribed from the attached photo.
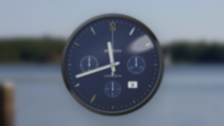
11:42
